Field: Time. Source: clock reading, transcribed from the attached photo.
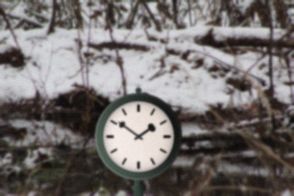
1:51
